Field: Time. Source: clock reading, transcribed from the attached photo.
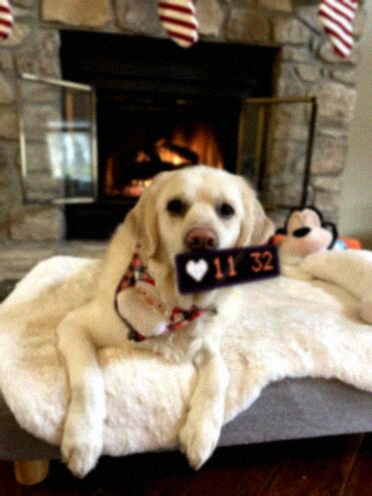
11:32
